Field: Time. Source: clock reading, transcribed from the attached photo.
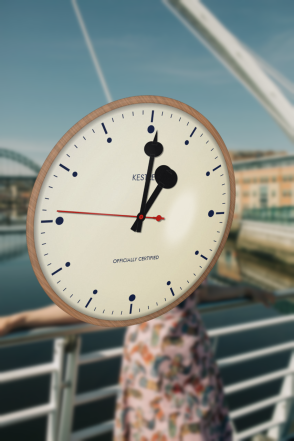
1:00:46
